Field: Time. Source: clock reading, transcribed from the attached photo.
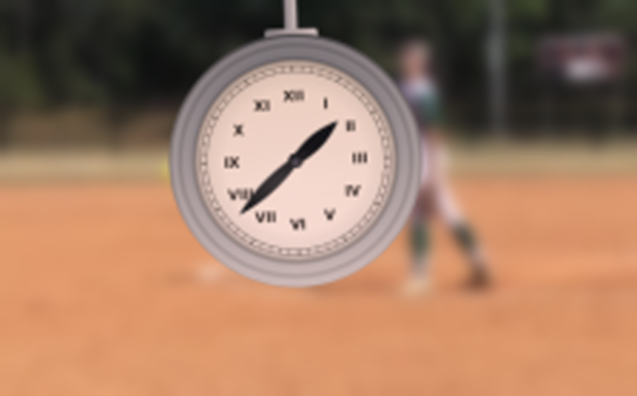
1:38
